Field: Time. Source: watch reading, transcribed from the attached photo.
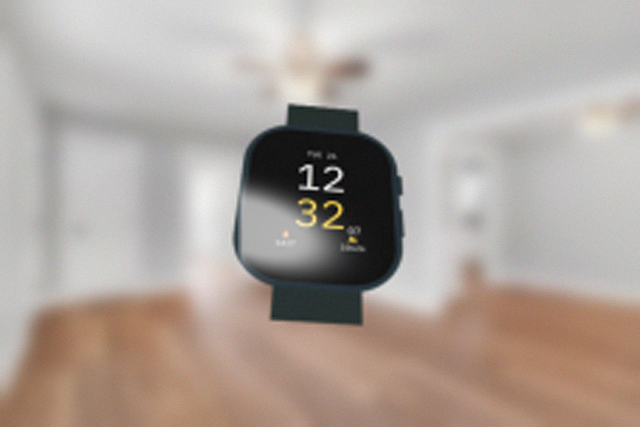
12:32
